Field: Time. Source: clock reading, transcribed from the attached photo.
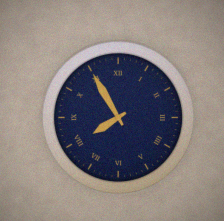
7:55
